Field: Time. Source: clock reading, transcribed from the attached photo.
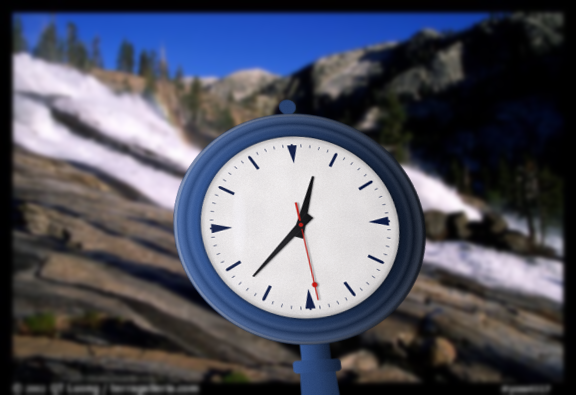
12:37:29
